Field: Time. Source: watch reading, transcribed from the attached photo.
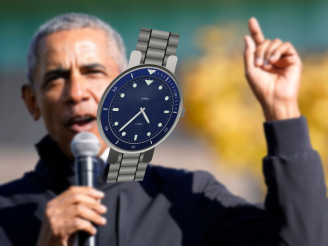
4:37
